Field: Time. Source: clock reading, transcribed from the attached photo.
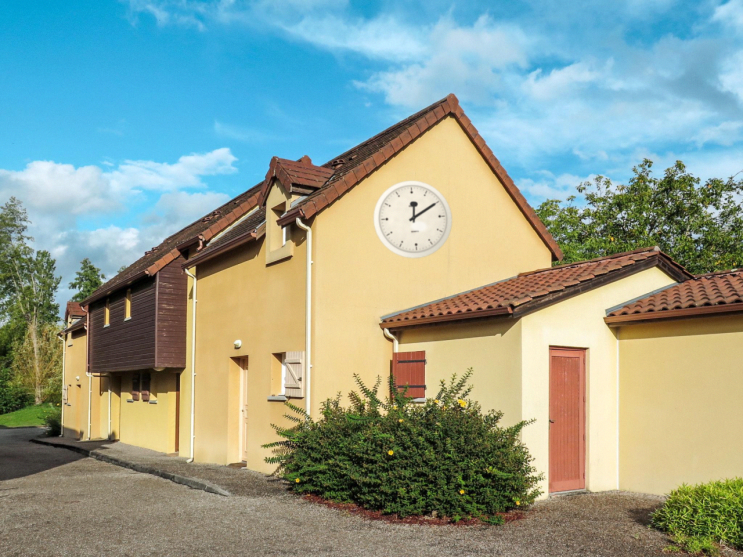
12:10
